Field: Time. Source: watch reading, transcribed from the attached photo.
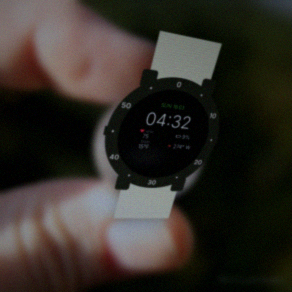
4:32
